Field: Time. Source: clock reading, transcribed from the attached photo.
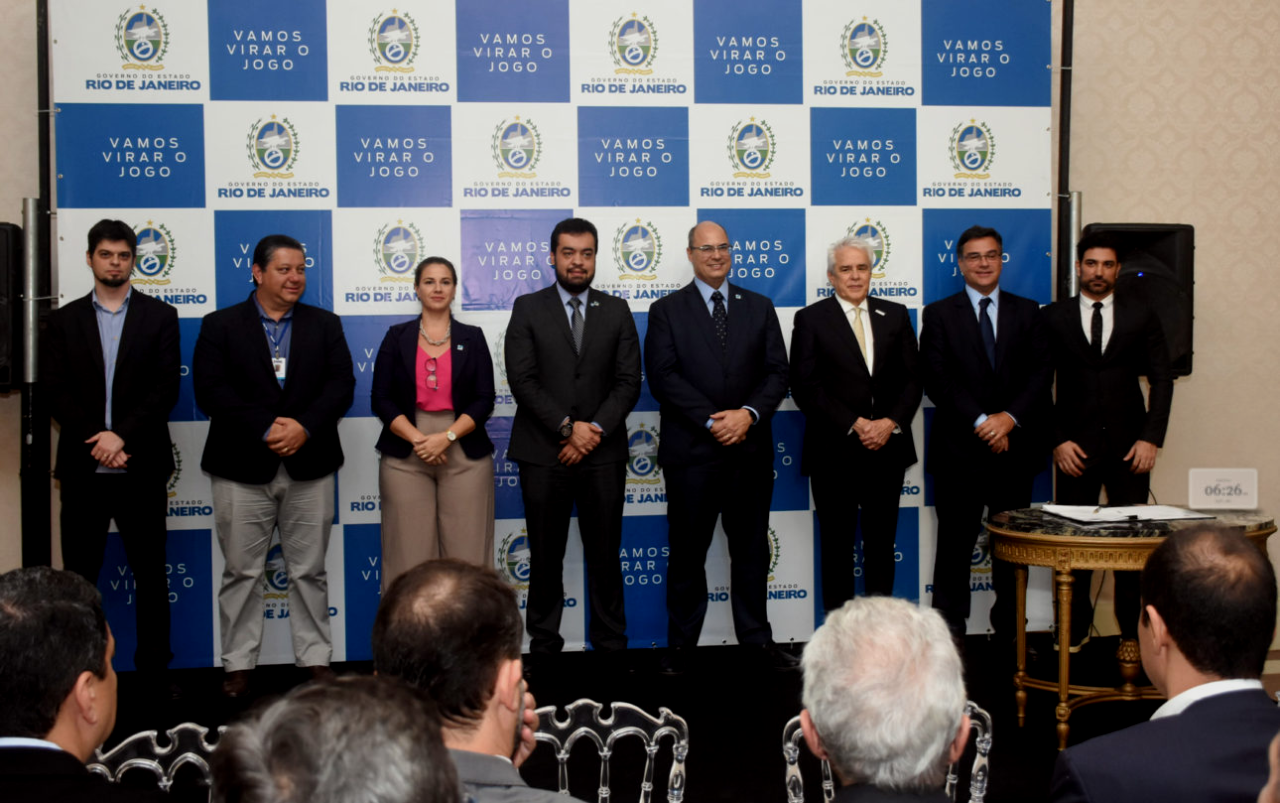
6:26
